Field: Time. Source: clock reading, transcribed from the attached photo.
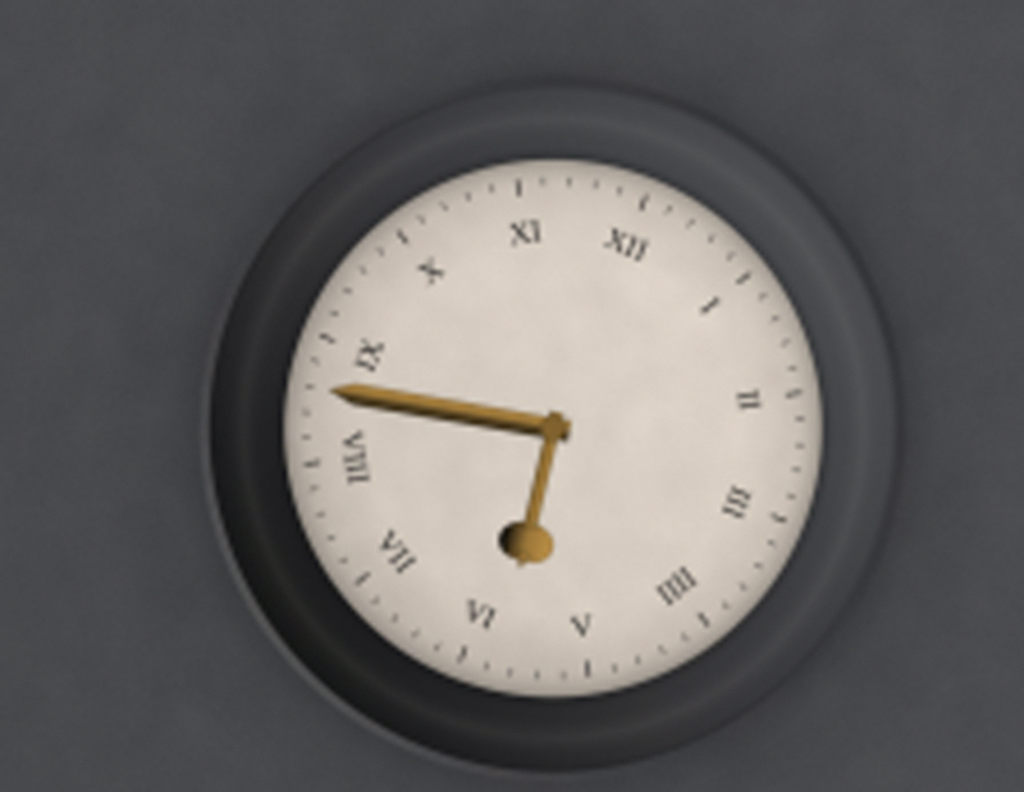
5:43
